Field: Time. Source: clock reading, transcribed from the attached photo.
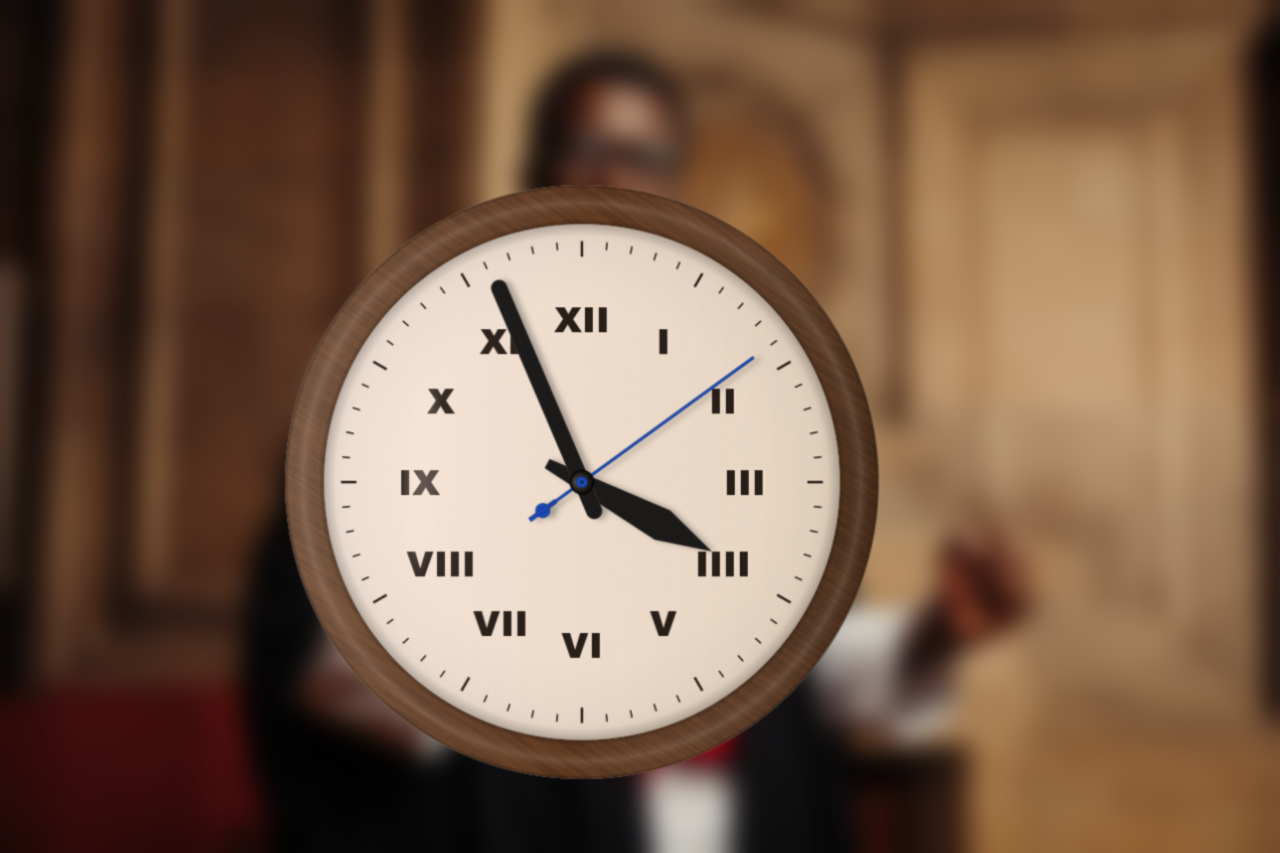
3:56:09
